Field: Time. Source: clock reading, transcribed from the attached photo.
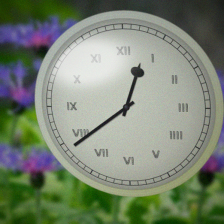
12:39
